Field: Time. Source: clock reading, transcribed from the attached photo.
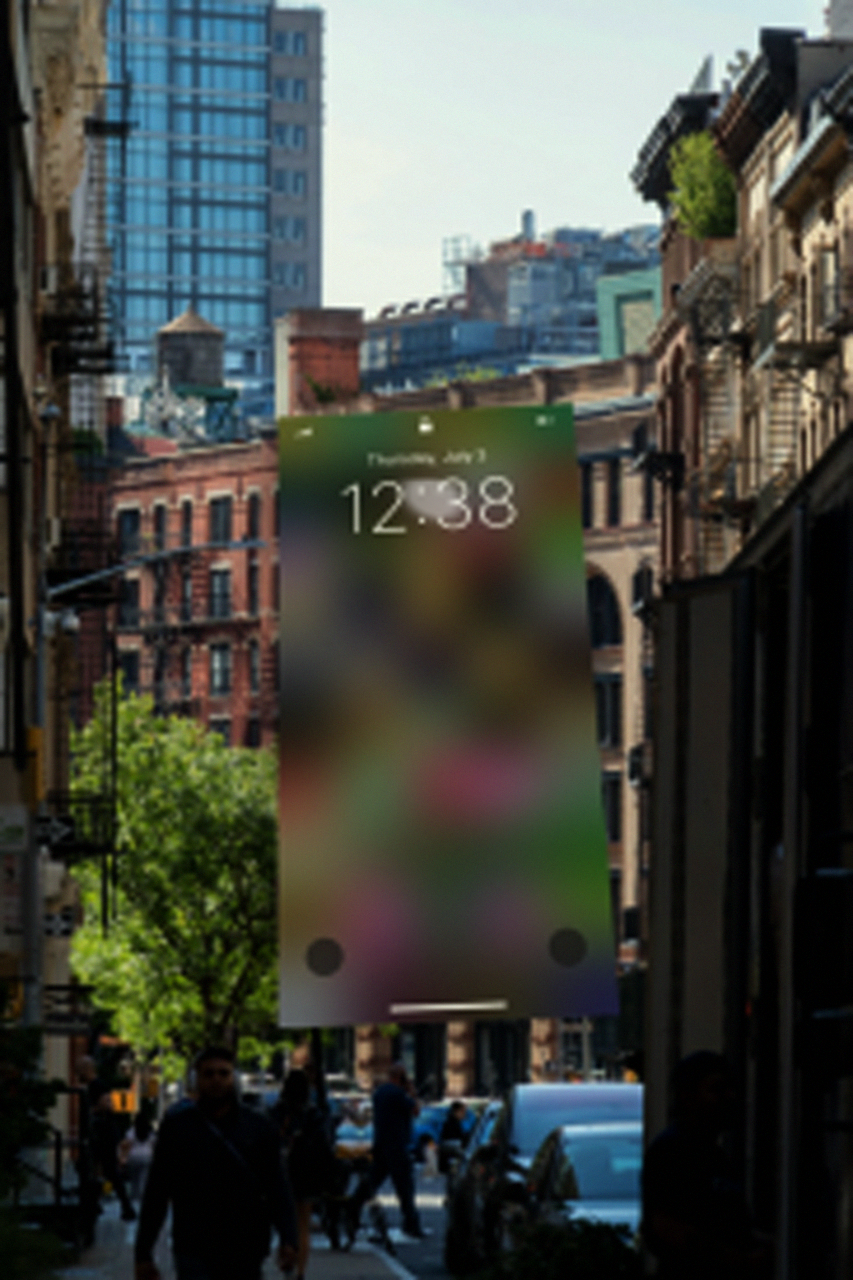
12:38
